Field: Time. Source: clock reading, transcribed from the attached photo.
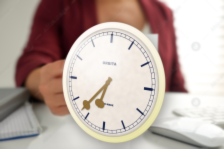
6:37
